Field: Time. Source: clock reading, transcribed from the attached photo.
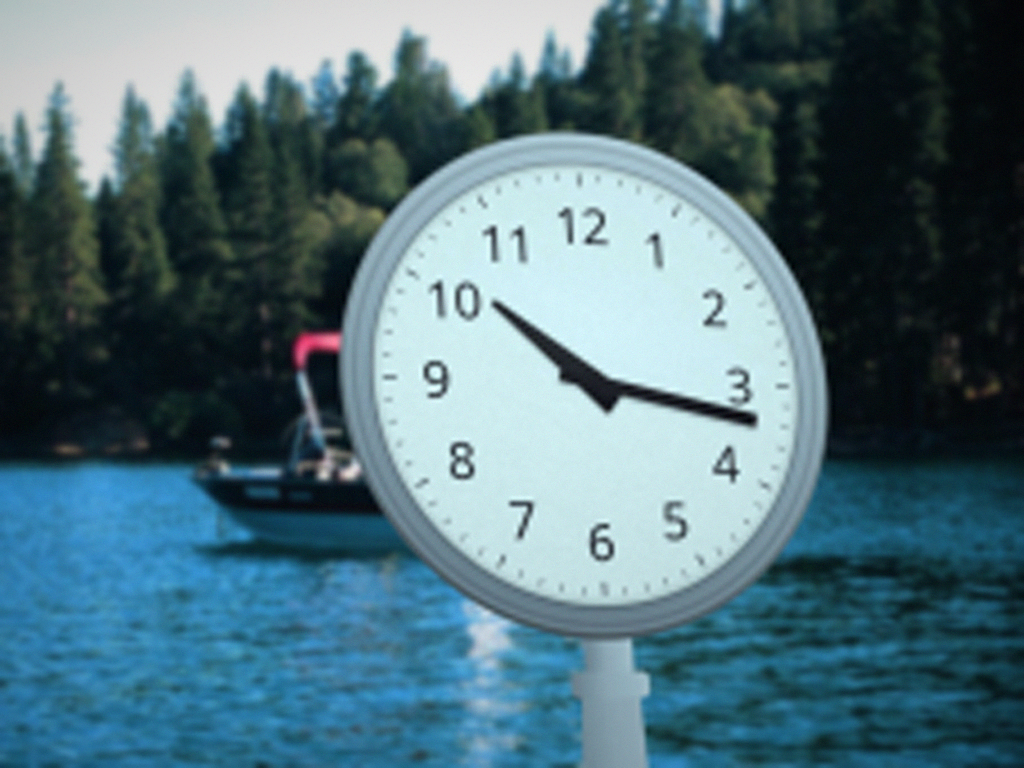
10:17
